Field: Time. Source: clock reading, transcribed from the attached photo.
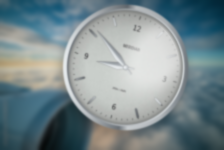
8:51
